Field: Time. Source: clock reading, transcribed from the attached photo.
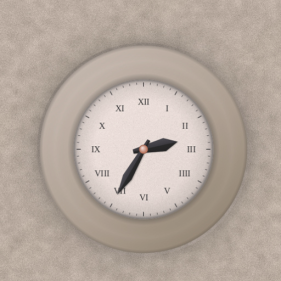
2:35
